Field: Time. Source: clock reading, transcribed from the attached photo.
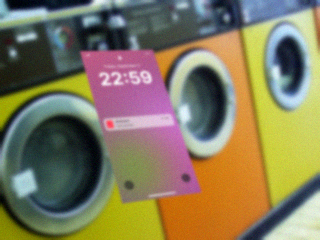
22:59
